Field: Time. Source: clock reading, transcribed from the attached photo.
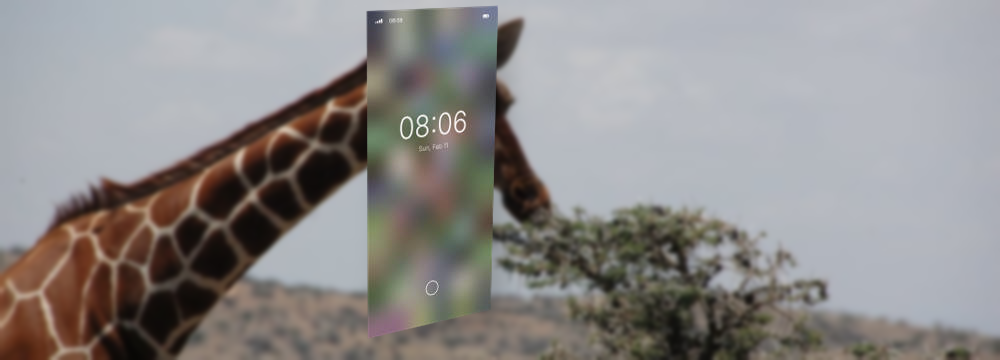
8:06
